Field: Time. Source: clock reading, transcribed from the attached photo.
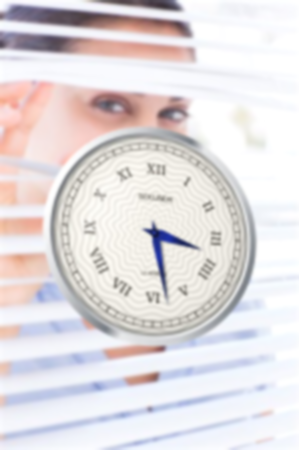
3:28
